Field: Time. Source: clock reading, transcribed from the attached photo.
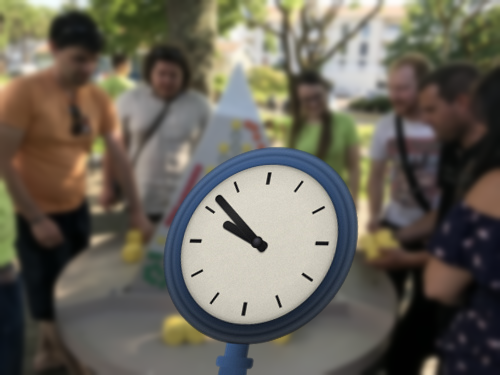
9:52
